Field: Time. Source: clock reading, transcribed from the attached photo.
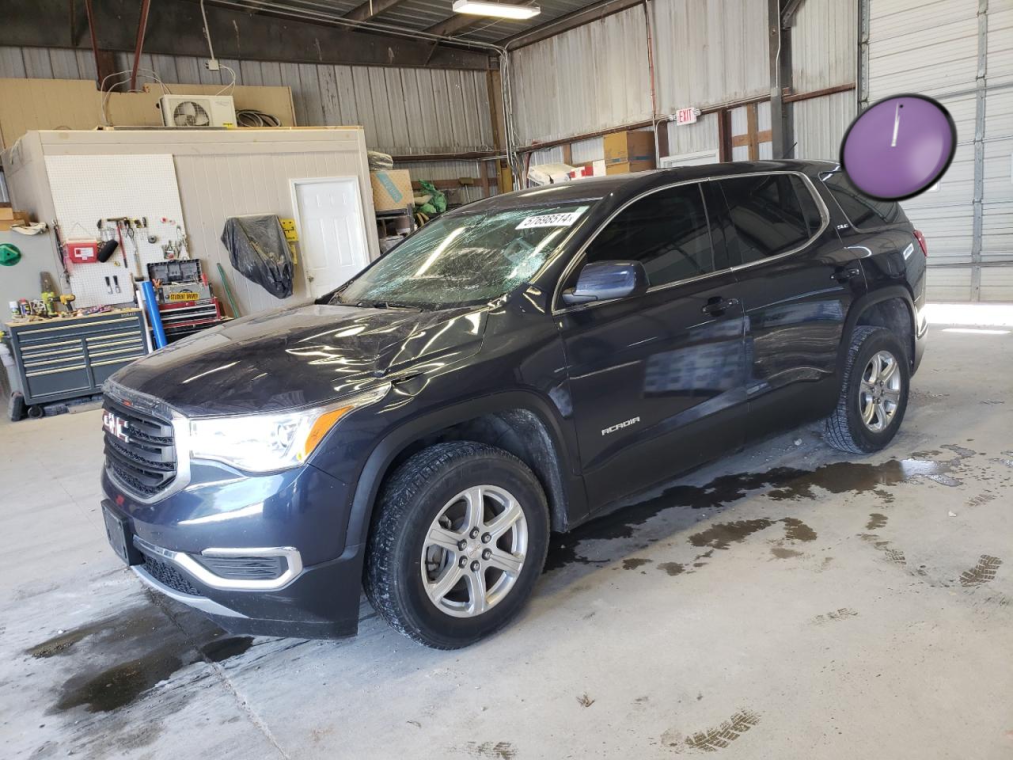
11:59
